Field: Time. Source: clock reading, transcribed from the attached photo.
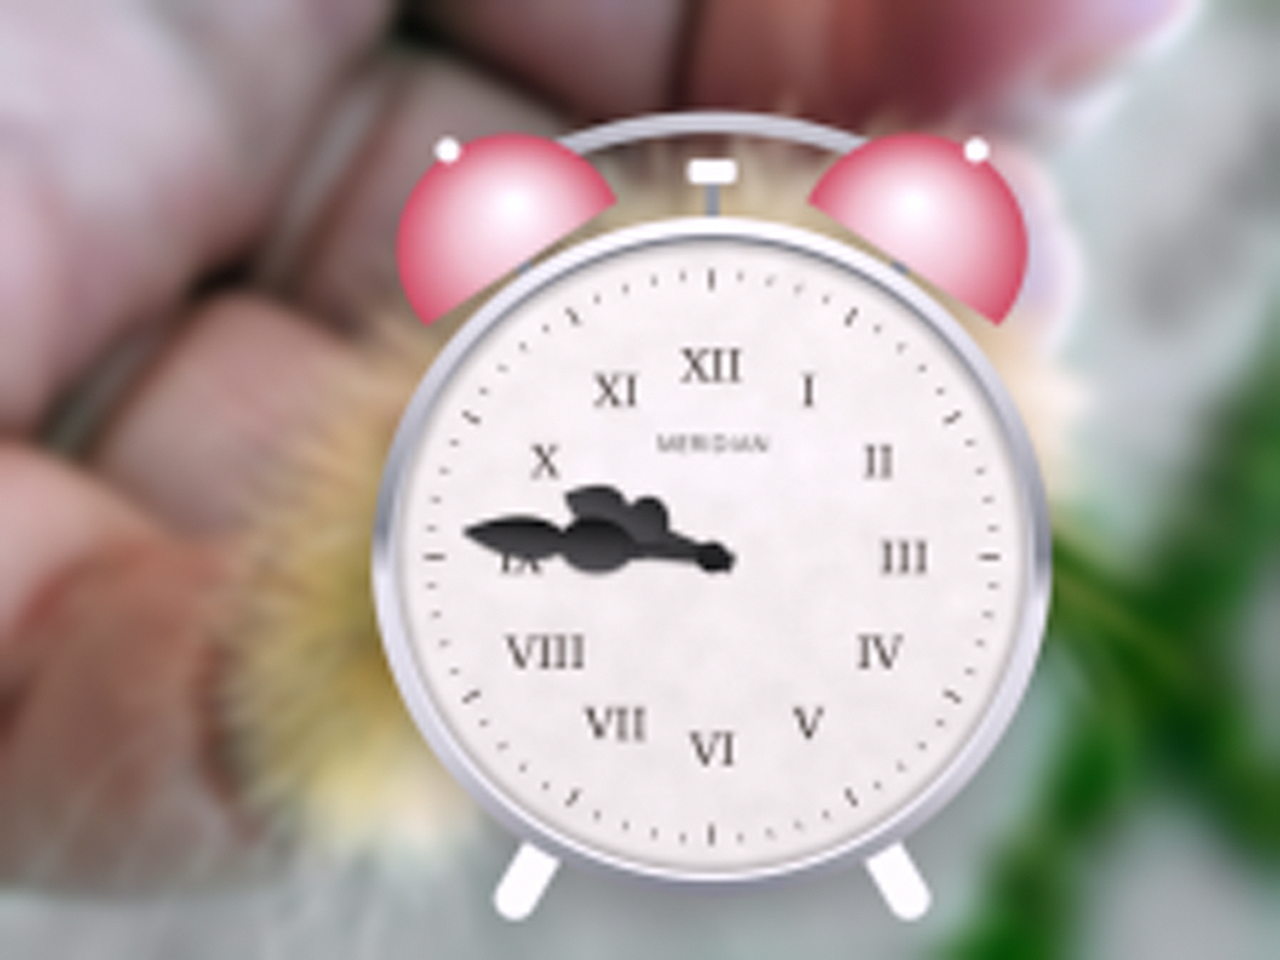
9:46
